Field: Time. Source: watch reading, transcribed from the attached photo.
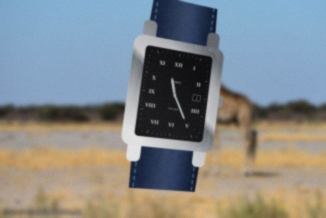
11:25
